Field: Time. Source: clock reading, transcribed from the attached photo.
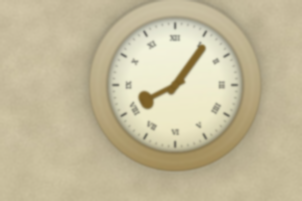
8:06
